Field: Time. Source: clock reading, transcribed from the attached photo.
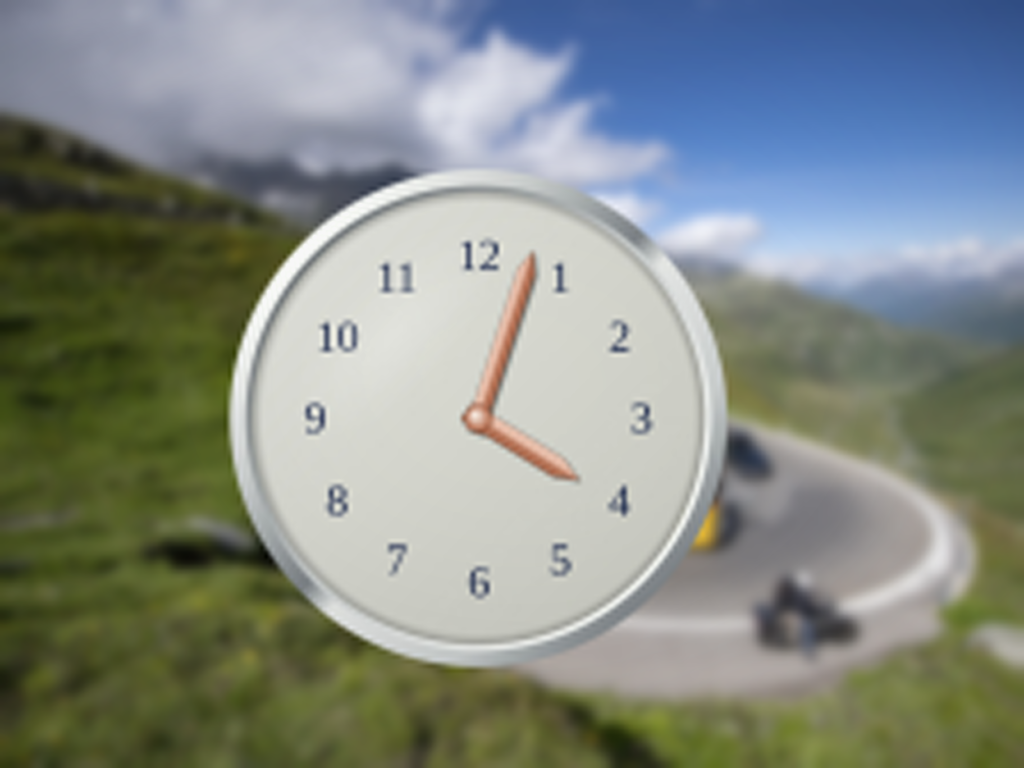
4:03
